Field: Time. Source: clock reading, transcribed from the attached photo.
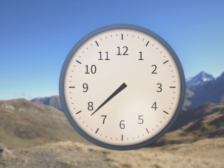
7:38
